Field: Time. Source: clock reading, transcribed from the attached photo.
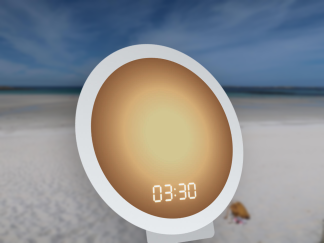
3:30
